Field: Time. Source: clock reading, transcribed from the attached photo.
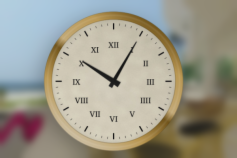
10:05
